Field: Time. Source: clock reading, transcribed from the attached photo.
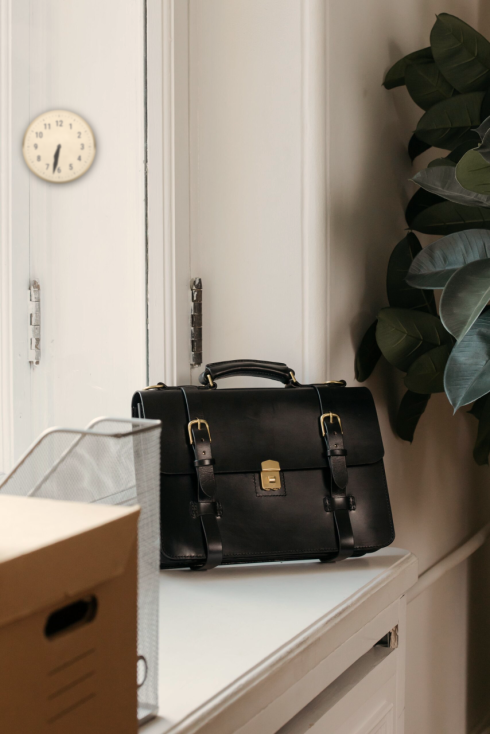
6:32
